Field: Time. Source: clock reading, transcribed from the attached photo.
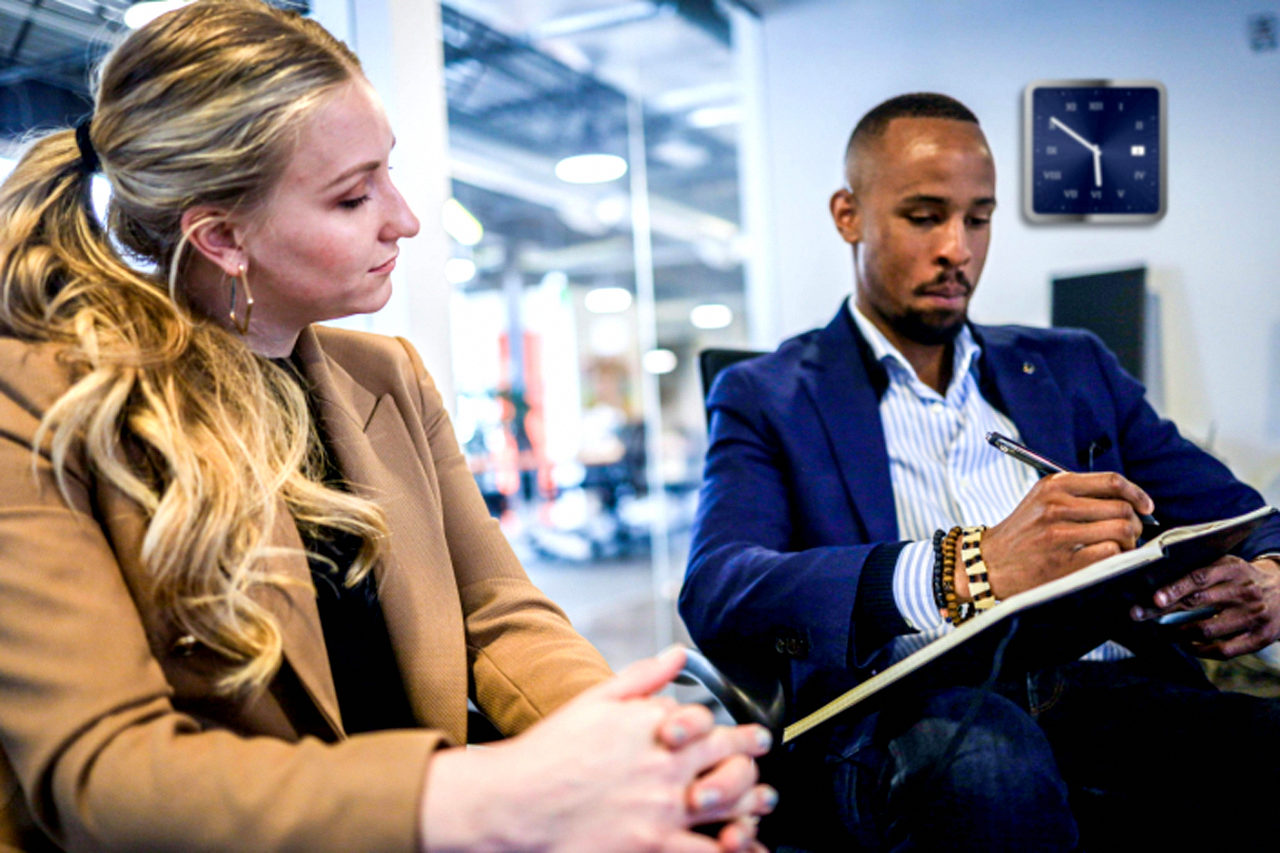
5:51
